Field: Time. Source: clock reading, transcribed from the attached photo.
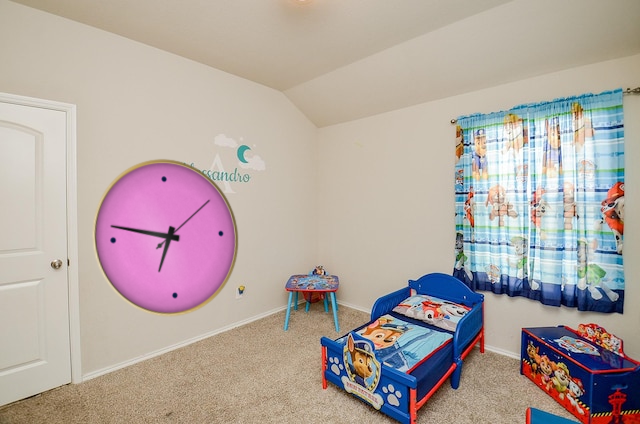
6:47:09
